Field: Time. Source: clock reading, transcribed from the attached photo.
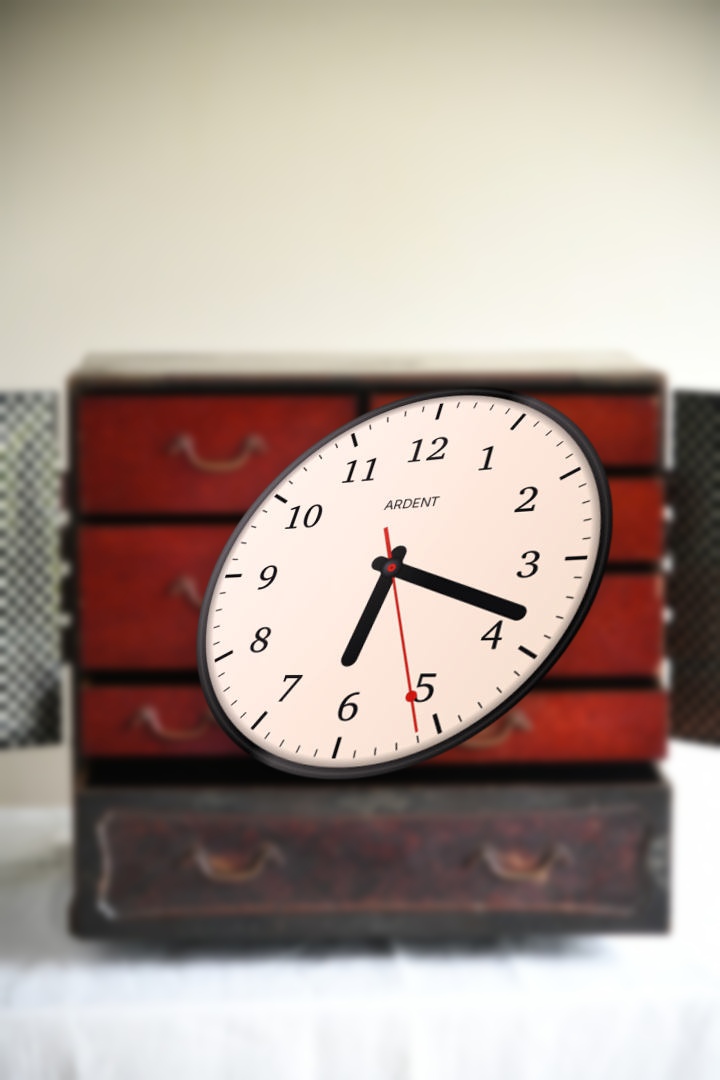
6:18:26
